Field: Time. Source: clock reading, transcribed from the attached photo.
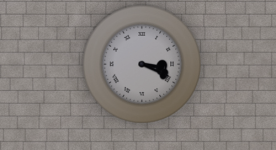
3:19
